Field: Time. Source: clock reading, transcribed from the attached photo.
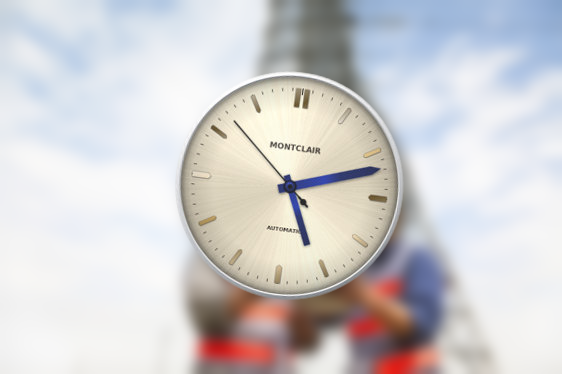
5:11:52
